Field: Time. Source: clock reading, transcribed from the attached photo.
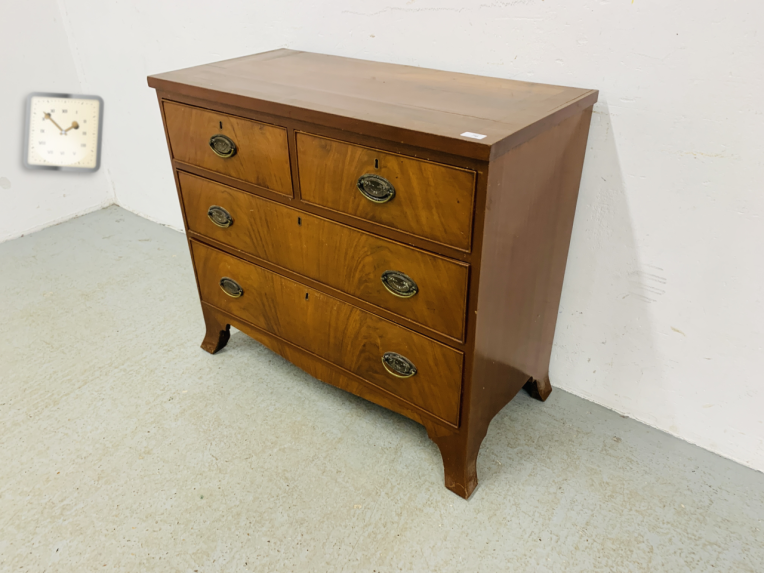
1:52
